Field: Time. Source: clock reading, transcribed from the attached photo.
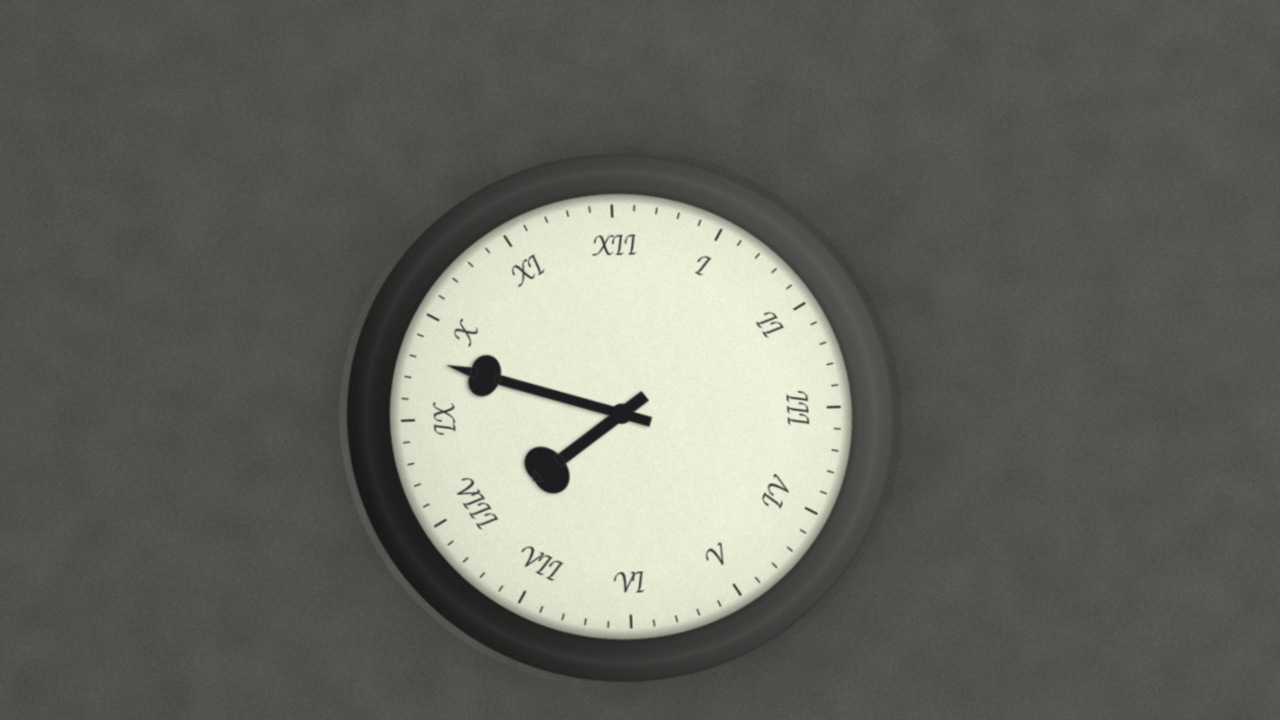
7:48
